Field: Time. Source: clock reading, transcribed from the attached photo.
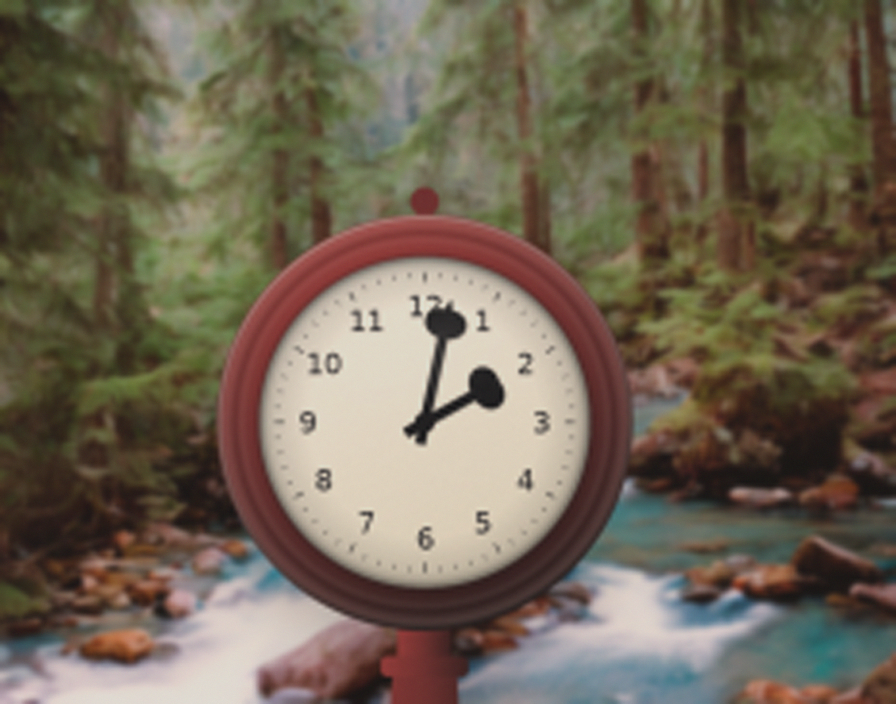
2:02
